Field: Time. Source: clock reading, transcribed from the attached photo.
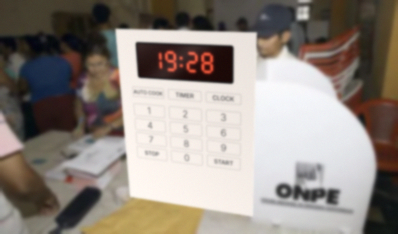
19:28
